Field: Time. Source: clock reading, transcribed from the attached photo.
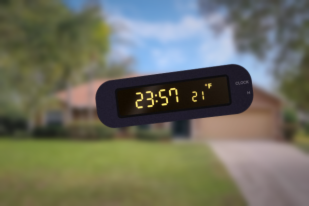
23:57
